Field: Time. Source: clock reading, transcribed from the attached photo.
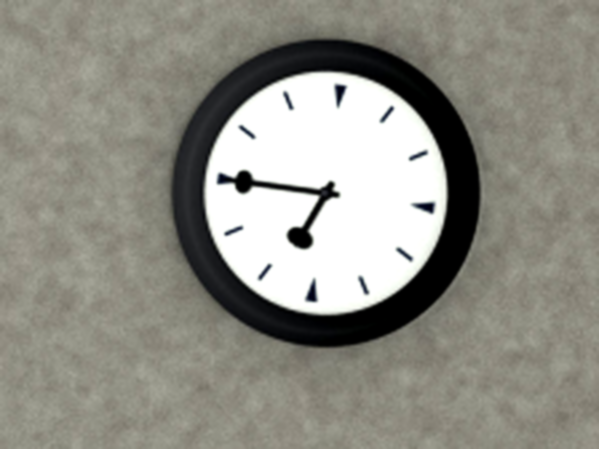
6:45
